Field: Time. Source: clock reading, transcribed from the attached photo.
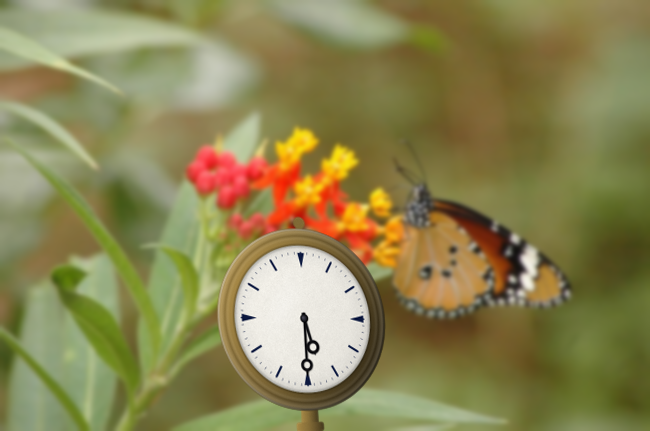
5:30
